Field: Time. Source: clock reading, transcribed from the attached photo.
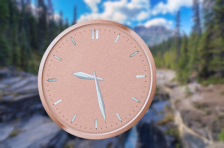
9:28
